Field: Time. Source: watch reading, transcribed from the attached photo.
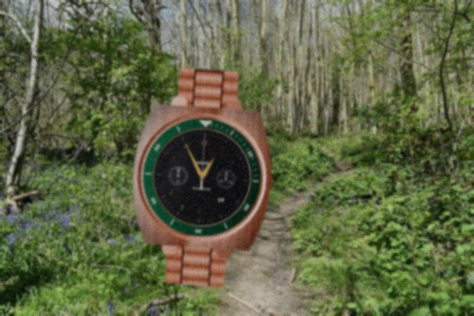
12:55
